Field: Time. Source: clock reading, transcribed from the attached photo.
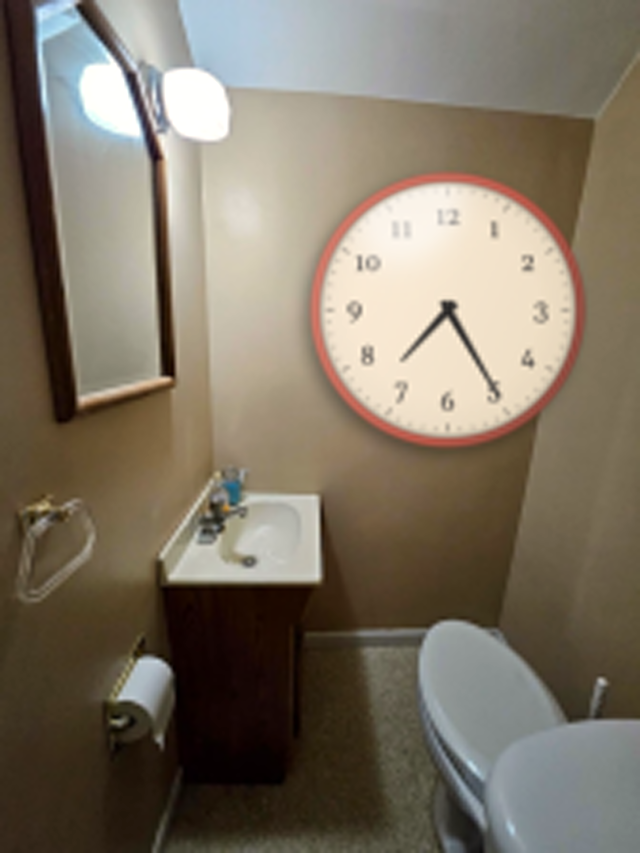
7:25
